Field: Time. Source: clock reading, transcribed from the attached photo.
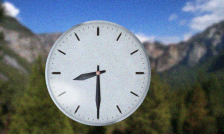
8:30
